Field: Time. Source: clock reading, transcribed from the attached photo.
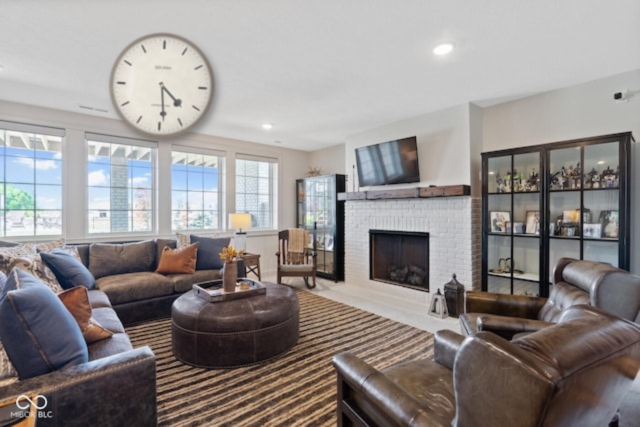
4:29
